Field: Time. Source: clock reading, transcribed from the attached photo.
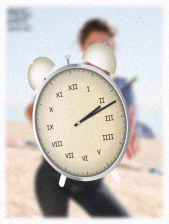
2:12
